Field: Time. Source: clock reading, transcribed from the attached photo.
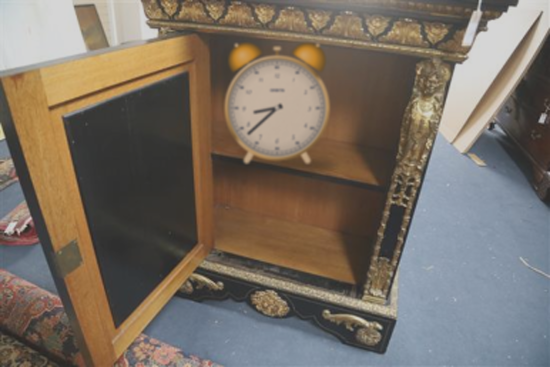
8:38
